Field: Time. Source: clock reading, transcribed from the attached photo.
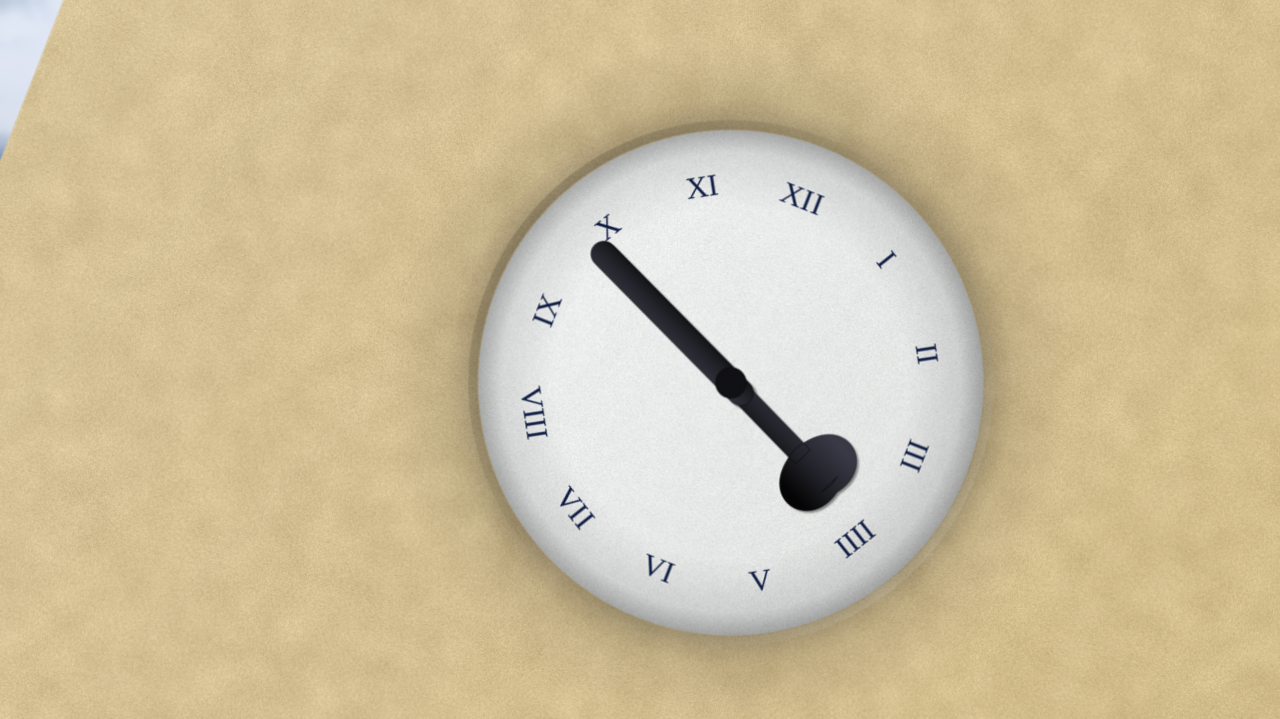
3:49
